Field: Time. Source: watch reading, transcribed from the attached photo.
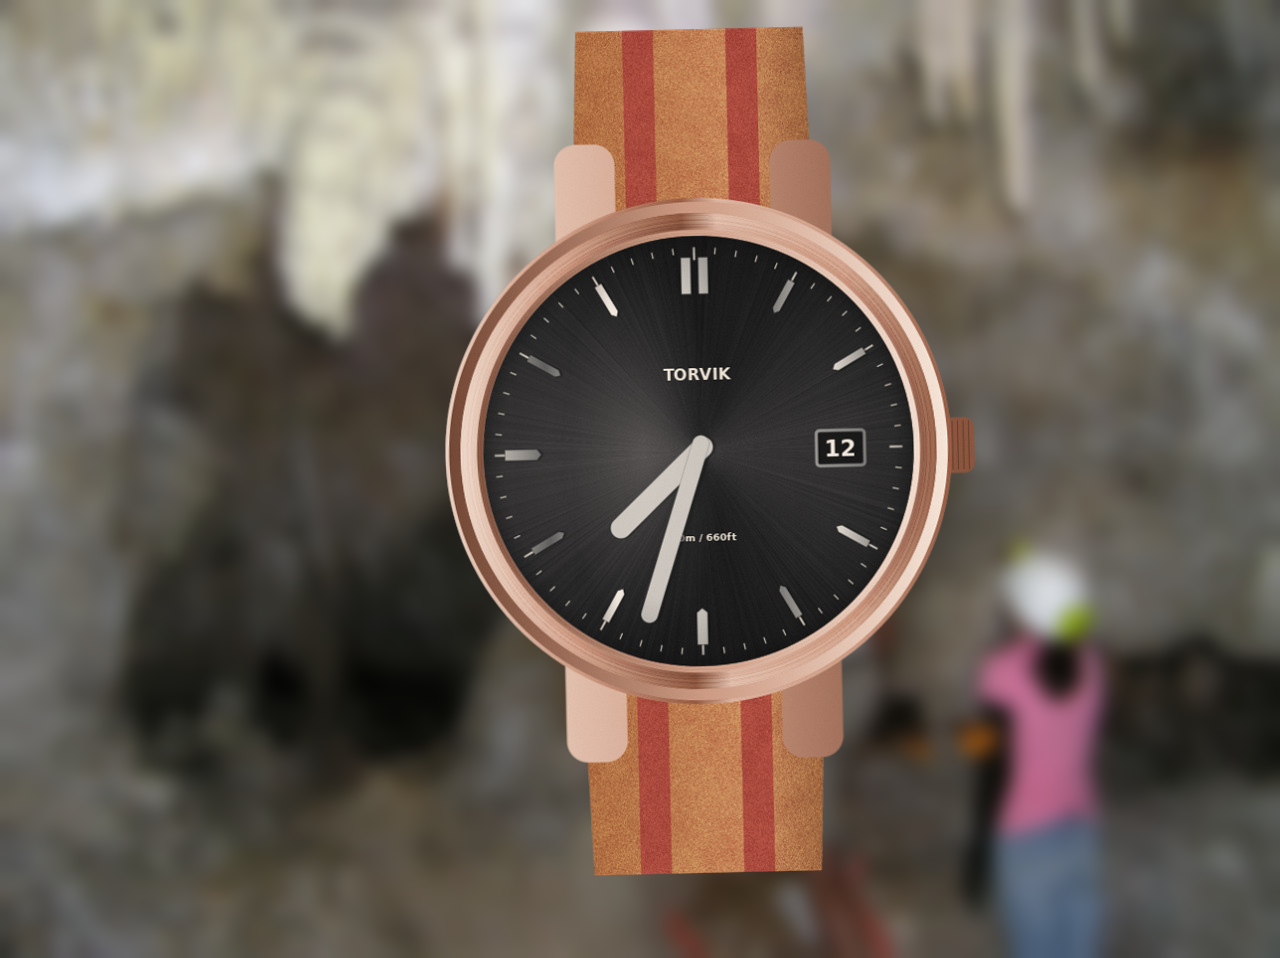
7:33
